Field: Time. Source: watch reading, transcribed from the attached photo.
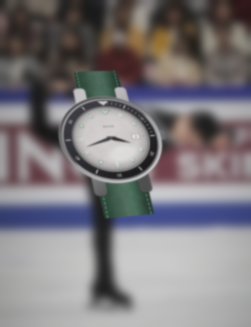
3:42
